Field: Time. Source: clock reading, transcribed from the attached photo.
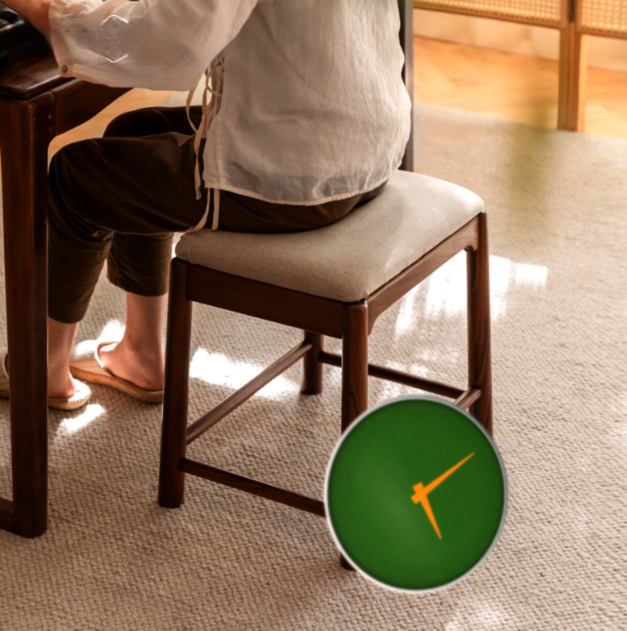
5:09
